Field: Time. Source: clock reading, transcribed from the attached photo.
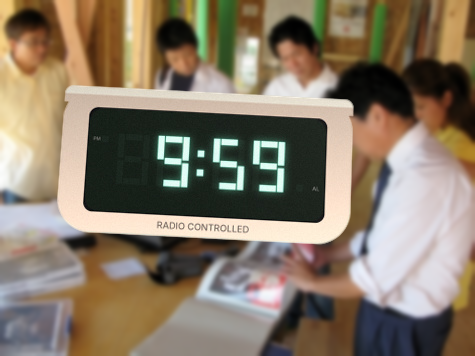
9:59
